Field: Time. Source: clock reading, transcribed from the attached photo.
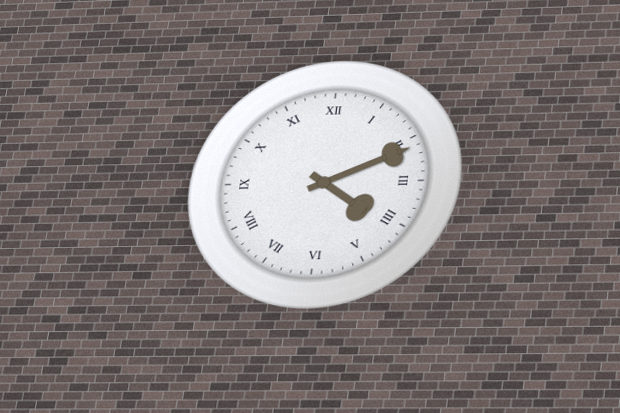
4:11
